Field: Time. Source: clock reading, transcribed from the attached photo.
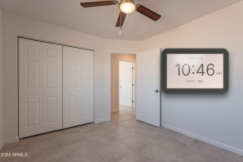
10:46
